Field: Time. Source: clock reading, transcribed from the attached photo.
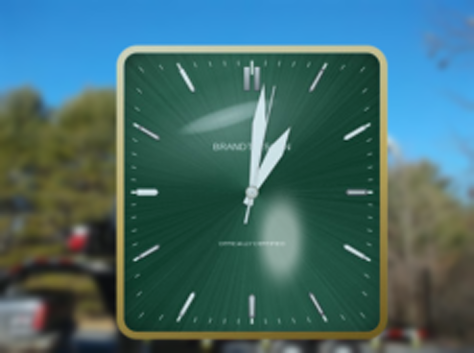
1:01:02
